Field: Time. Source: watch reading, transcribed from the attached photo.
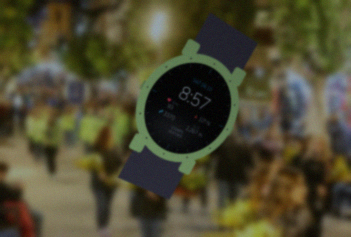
8:57
